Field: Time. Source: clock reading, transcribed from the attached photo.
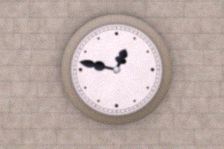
12:47
